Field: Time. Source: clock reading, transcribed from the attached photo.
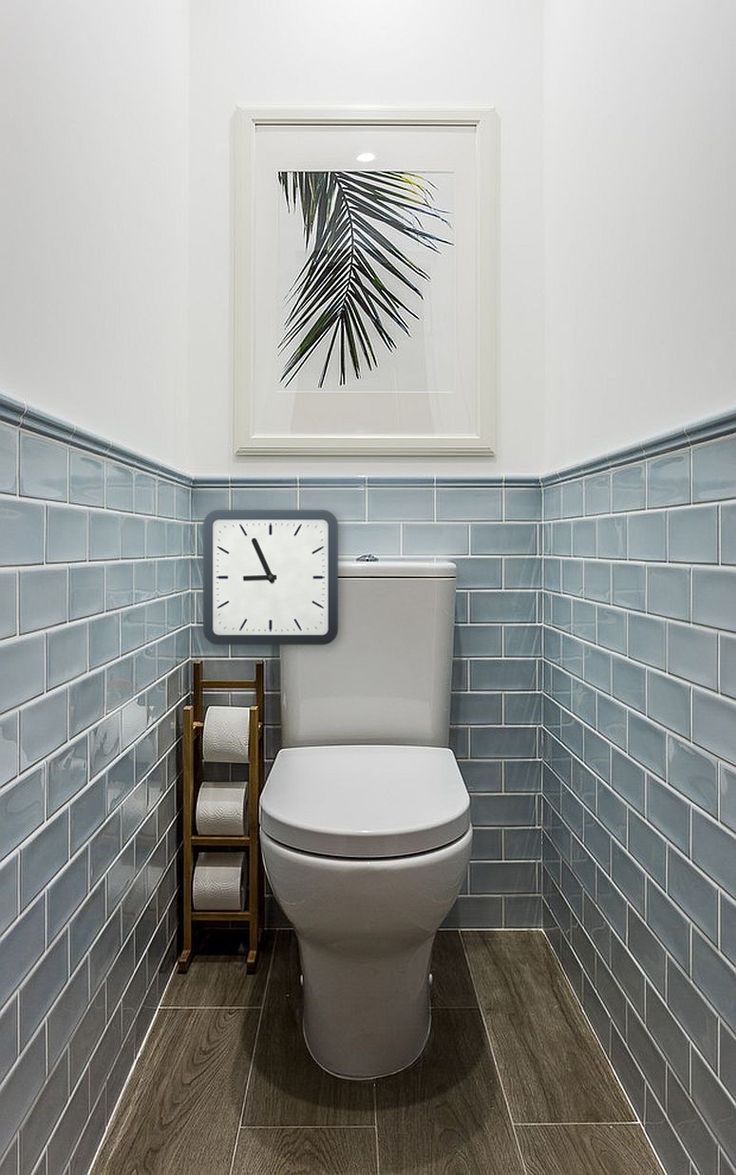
8:56
